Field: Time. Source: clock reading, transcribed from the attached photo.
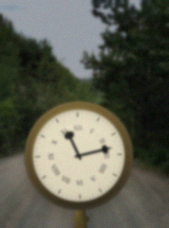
11:13
